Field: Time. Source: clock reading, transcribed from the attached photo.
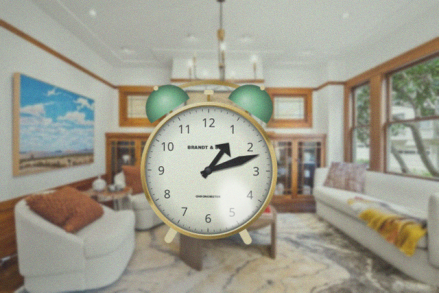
1:12
